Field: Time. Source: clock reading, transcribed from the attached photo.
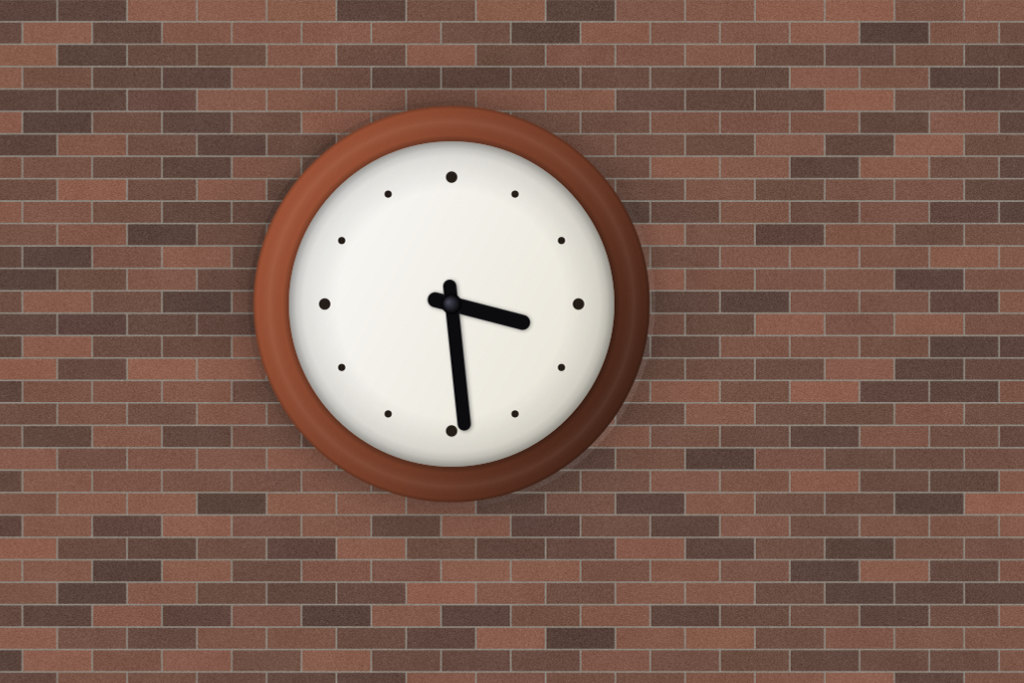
3:29
